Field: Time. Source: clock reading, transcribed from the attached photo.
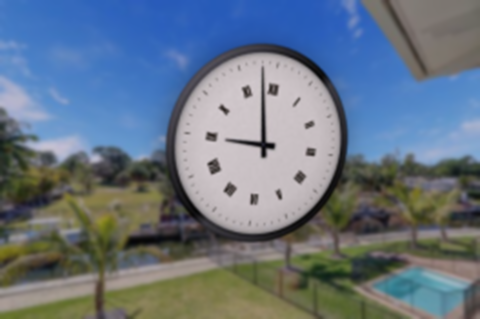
8:58
